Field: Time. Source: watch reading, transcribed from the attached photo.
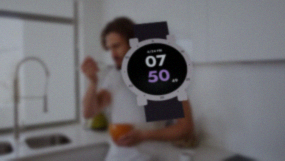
7:50
